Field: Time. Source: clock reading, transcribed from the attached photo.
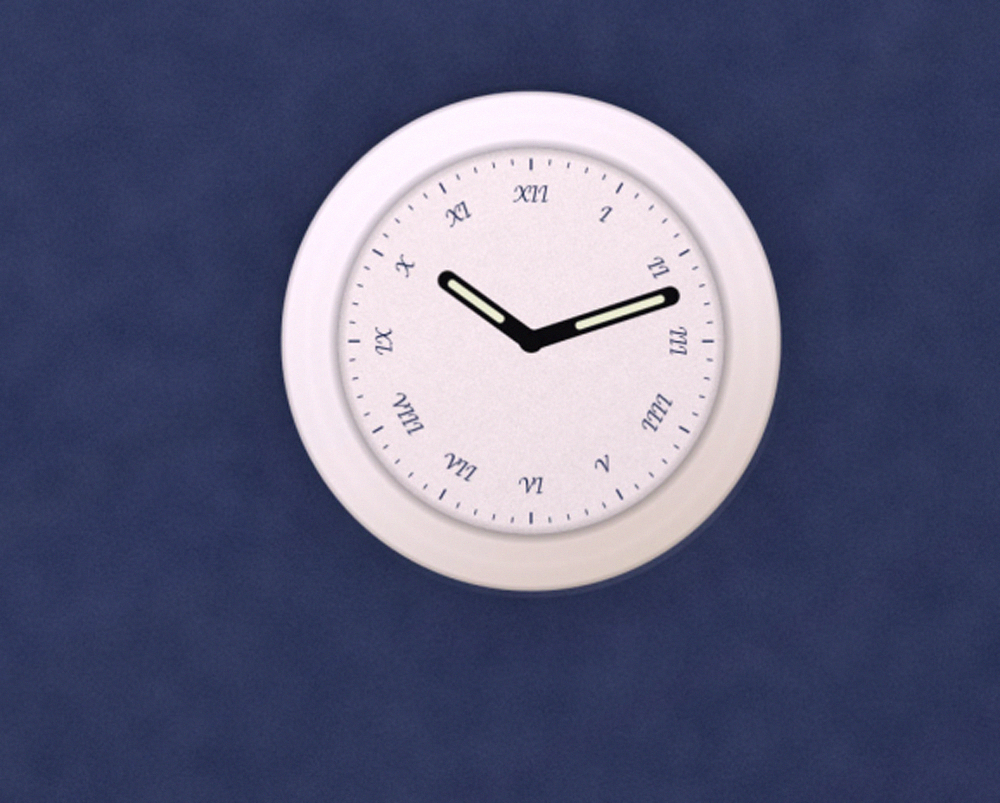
10:12
